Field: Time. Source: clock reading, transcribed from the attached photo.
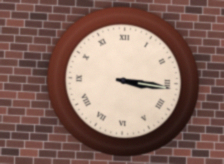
3:16
